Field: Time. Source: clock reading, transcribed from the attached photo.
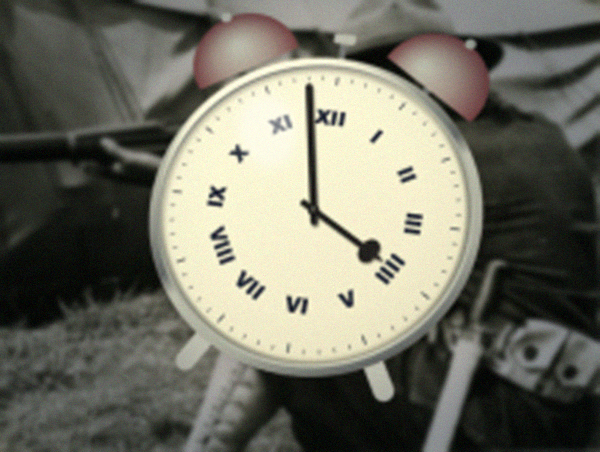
3:58
